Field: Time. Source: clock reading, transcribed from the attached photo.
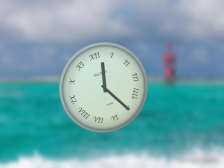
12:25
